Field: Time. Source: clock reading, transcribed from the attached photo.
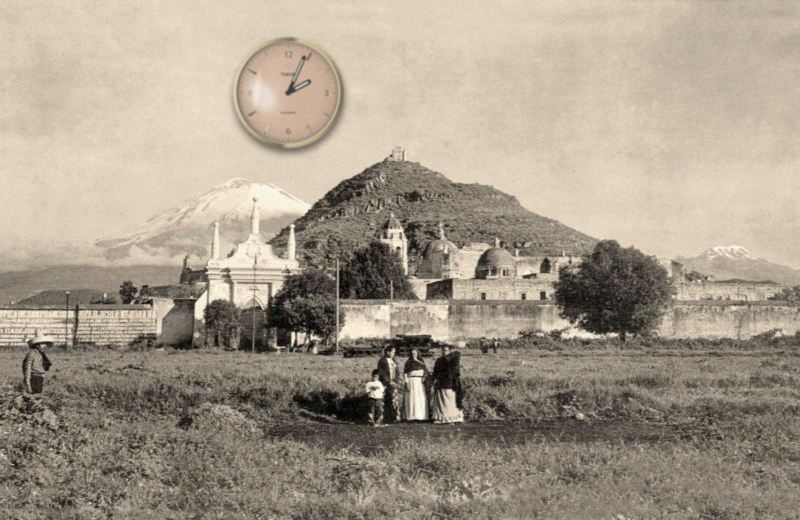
2:04
